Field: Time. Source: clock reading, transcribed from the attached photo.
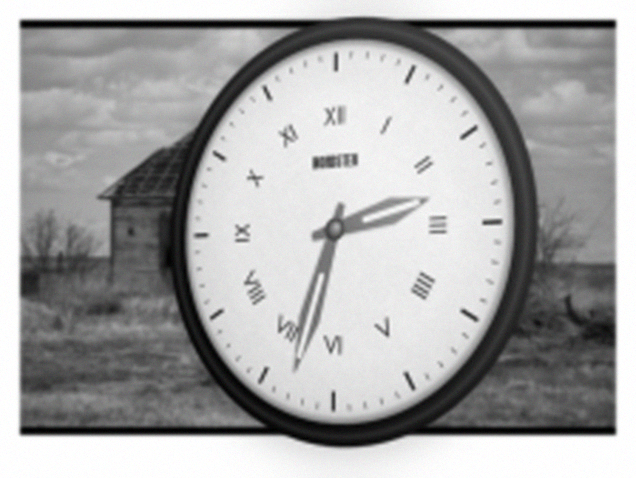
2:33
